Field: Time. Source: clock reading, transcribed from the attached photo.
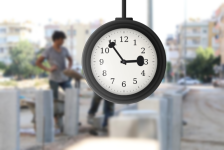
2:54
